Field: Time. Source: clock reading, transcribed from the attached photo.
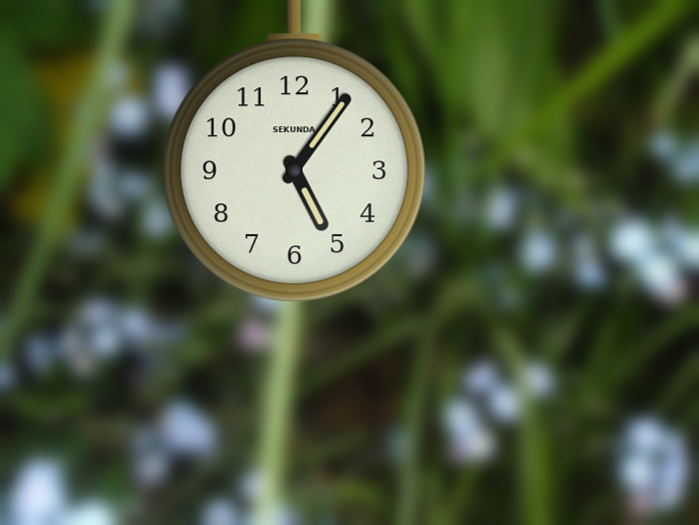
5:06
